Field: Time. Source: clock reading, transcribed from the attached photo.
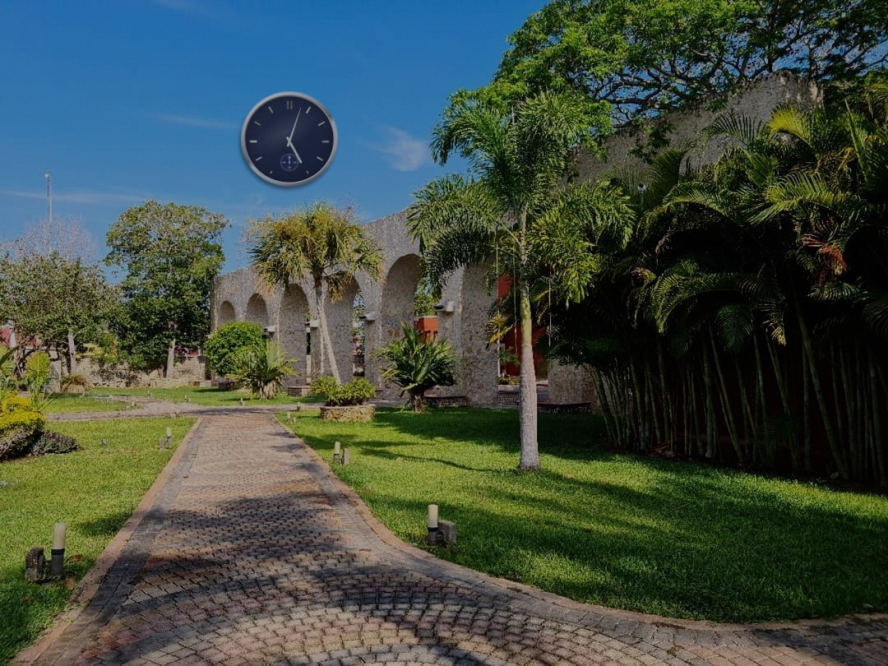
5:03
